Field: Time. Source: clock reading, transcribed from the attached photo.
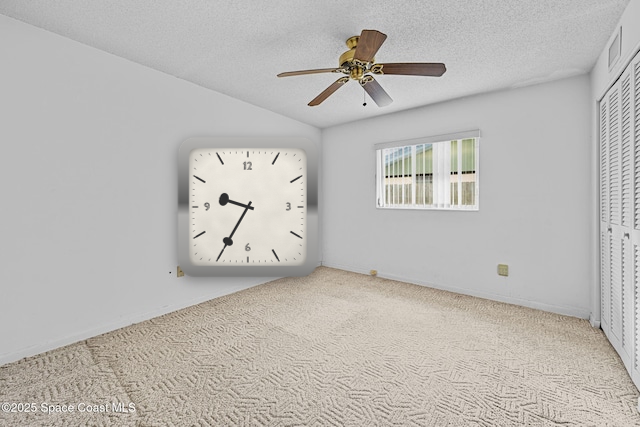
9:35
